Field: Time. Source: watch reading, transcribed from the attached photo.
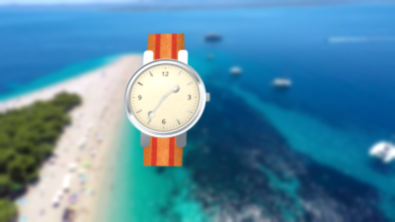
1:36
